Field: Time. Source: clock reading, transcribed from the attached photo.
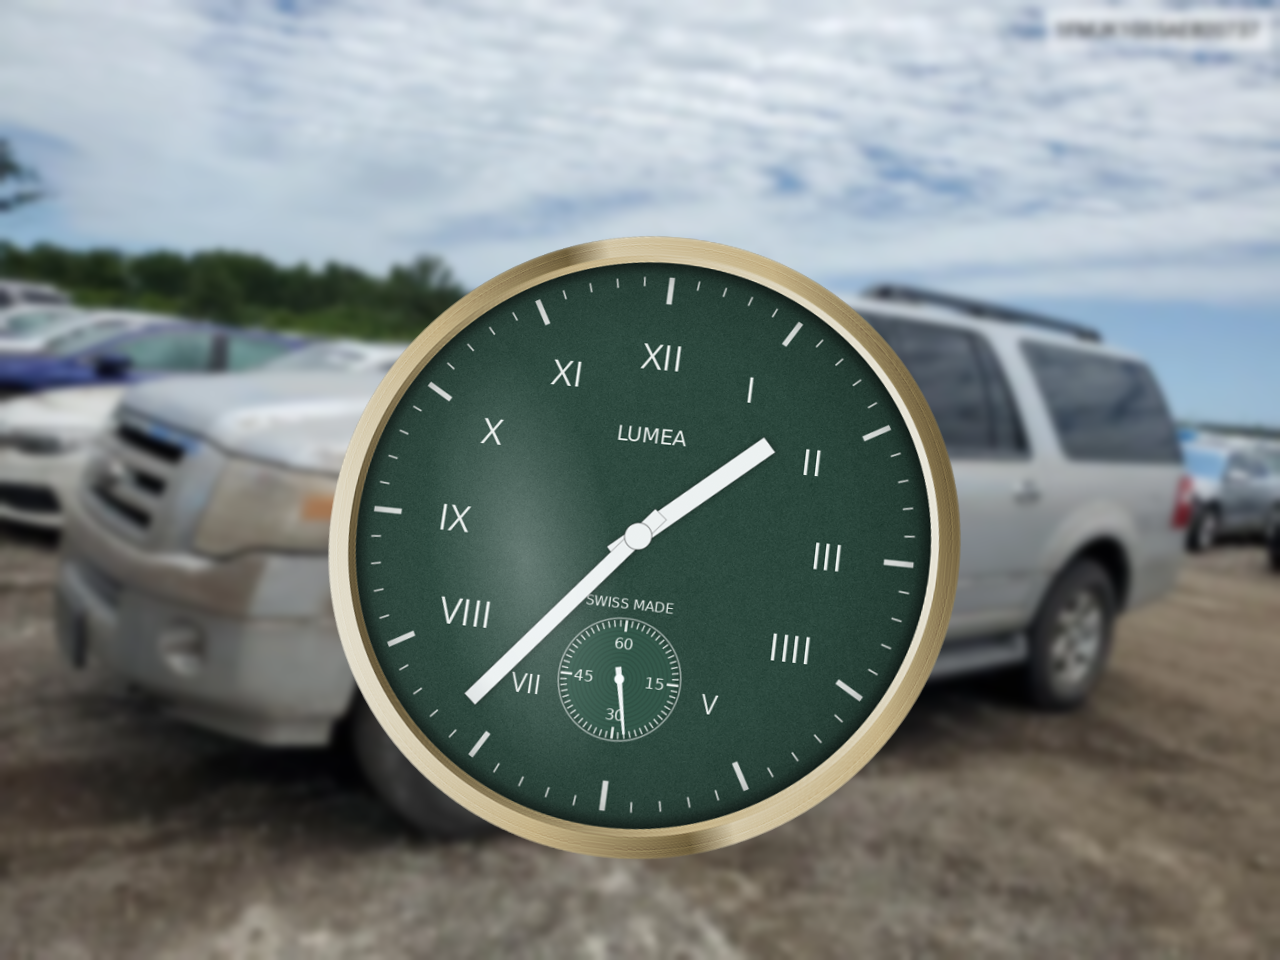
1:36:28
